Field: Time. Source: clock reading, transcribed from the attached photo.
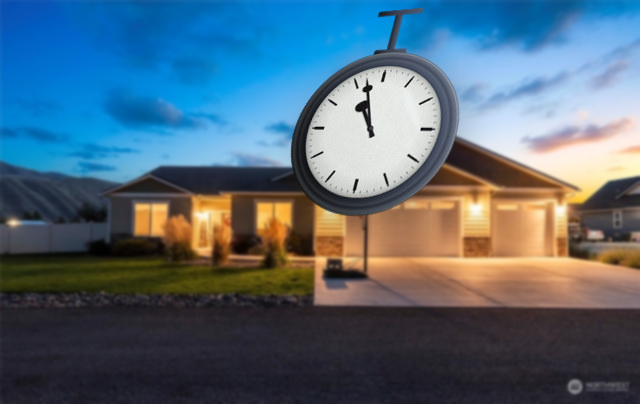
10:57
